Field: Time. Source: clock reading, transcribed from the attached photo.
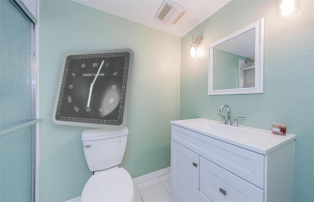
6:03
